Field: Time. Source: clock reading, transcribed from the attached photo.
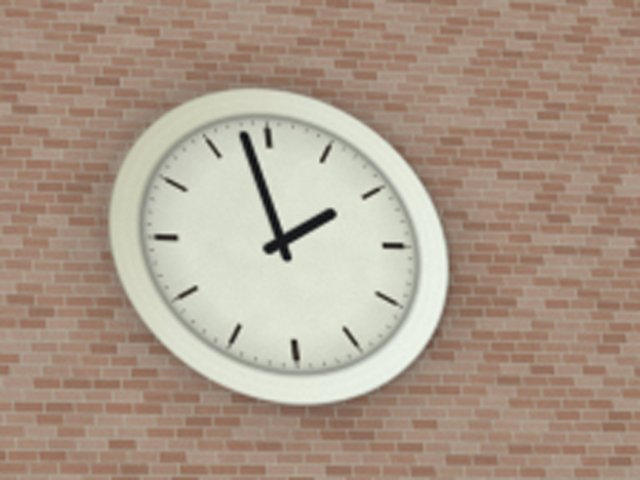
1:58
